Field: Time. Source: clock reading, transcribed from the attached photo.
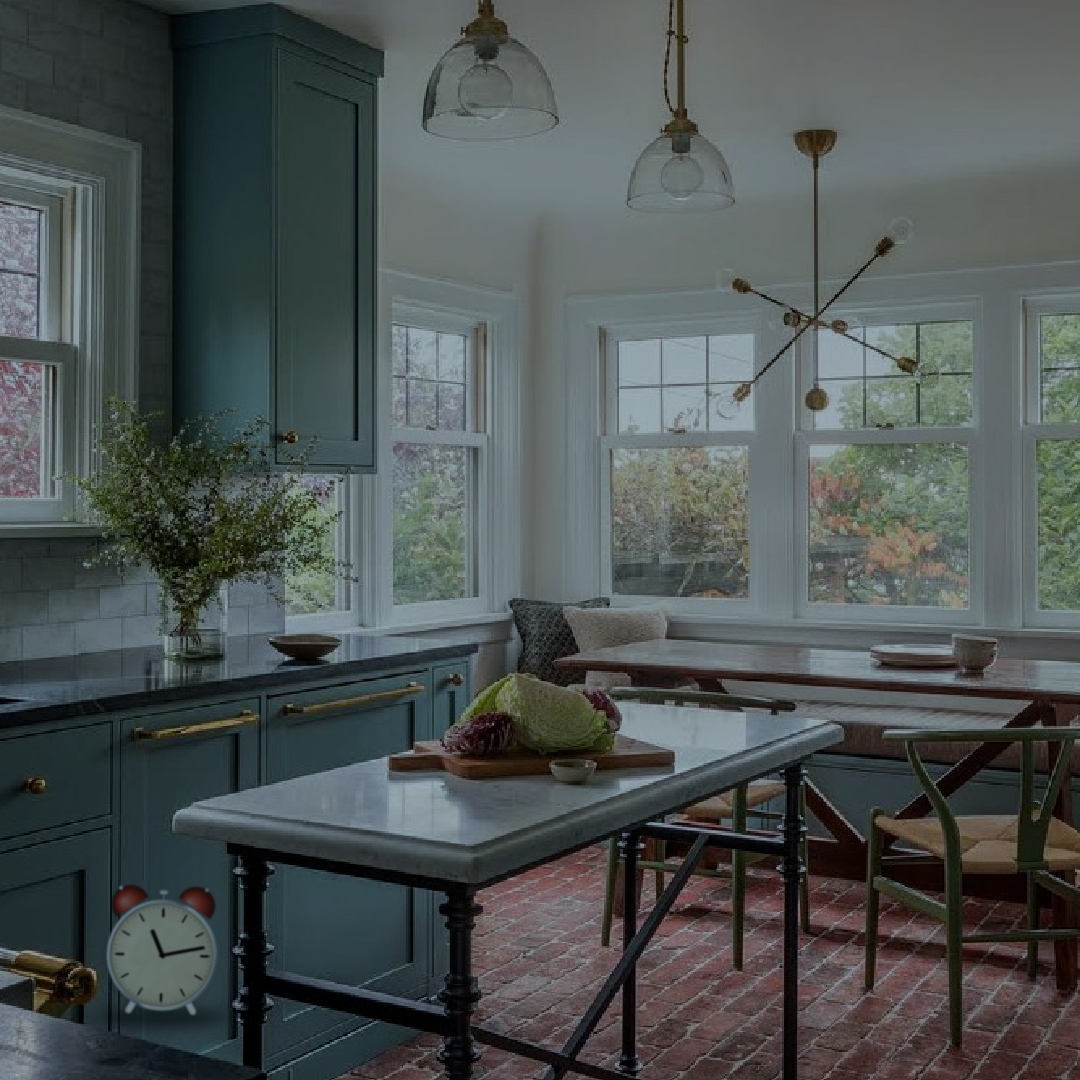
11:13
